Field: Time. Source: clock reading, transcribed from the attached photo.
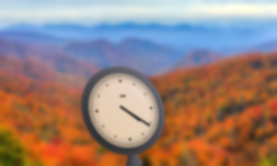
4:21
